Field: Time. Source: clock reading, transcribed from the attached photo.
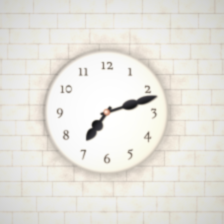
7:12
